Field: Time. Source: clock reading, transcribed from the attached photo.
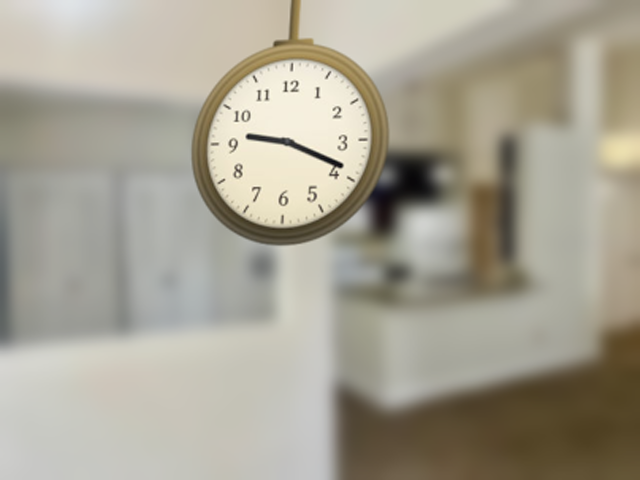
9:19
